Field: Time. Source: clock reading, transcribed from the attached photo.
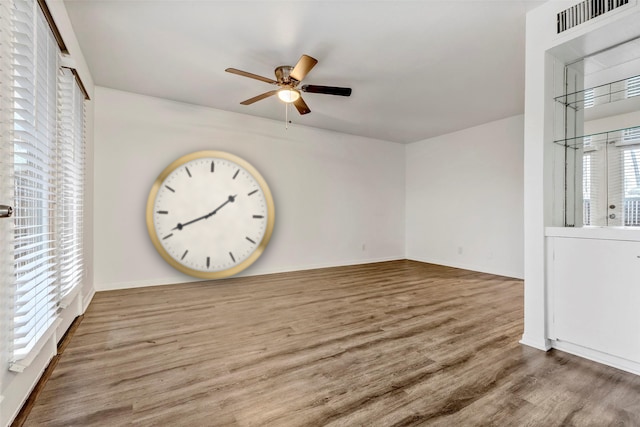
1:41
